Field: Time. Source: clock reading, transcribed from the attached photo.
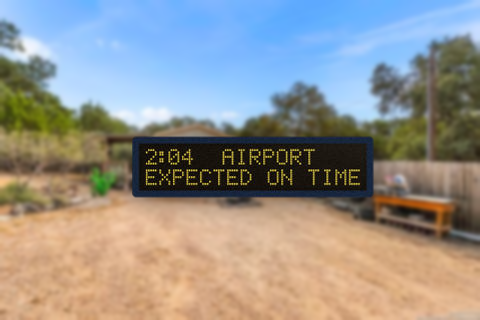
2:04
